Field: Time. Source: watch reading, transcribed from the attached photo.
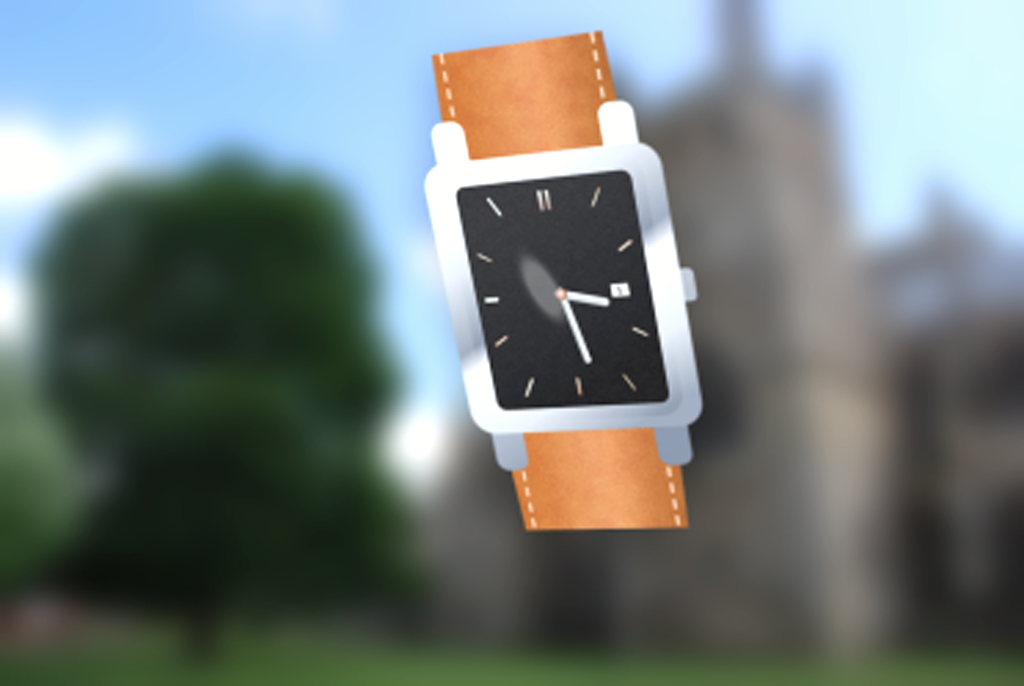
3:28
